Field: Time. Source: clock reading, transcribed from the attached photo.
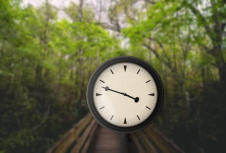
3:48
